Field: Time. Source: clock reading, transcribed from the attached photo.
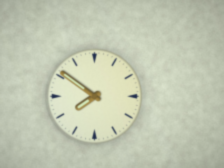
7:51
